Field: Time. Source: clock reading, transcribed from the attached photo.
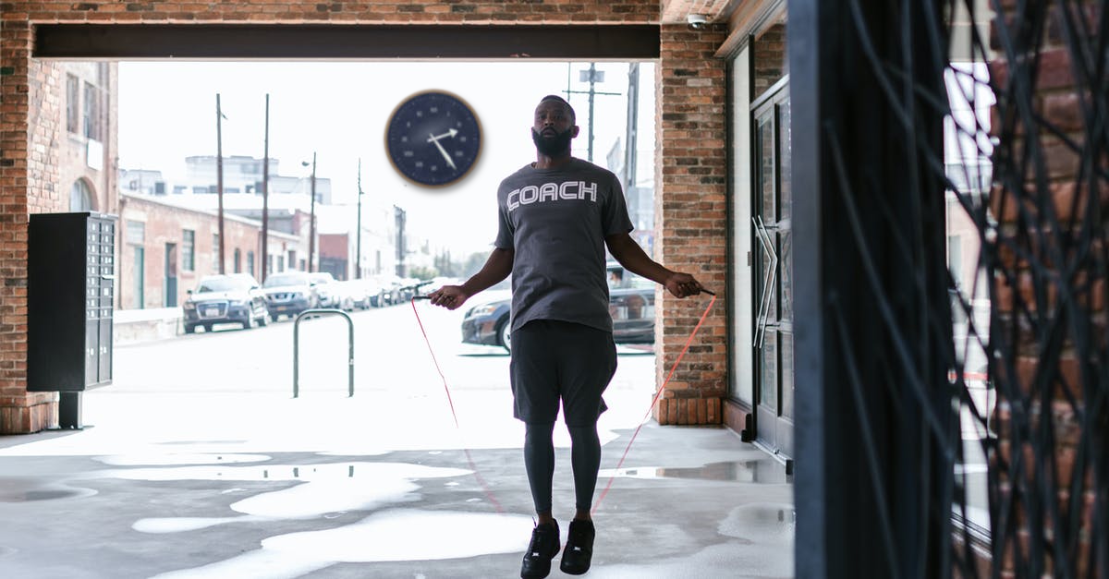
2:24
